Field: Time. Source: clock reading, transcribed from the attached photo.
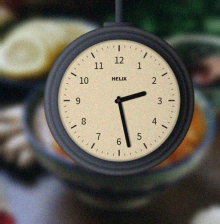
2:28
